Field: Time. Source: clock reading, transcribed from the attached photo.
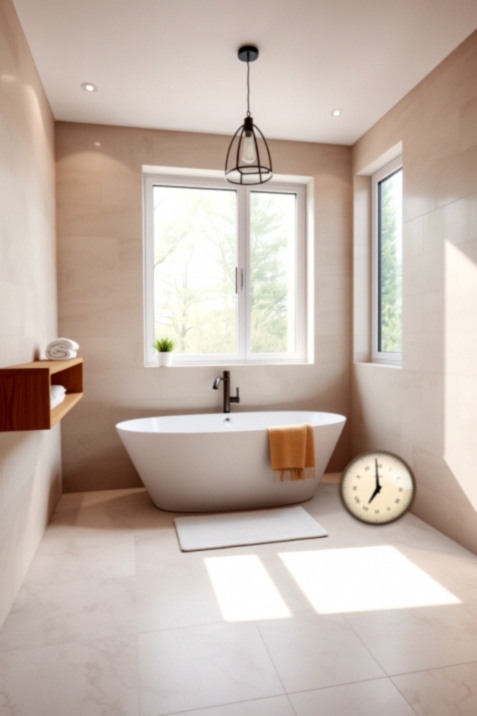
6:59
